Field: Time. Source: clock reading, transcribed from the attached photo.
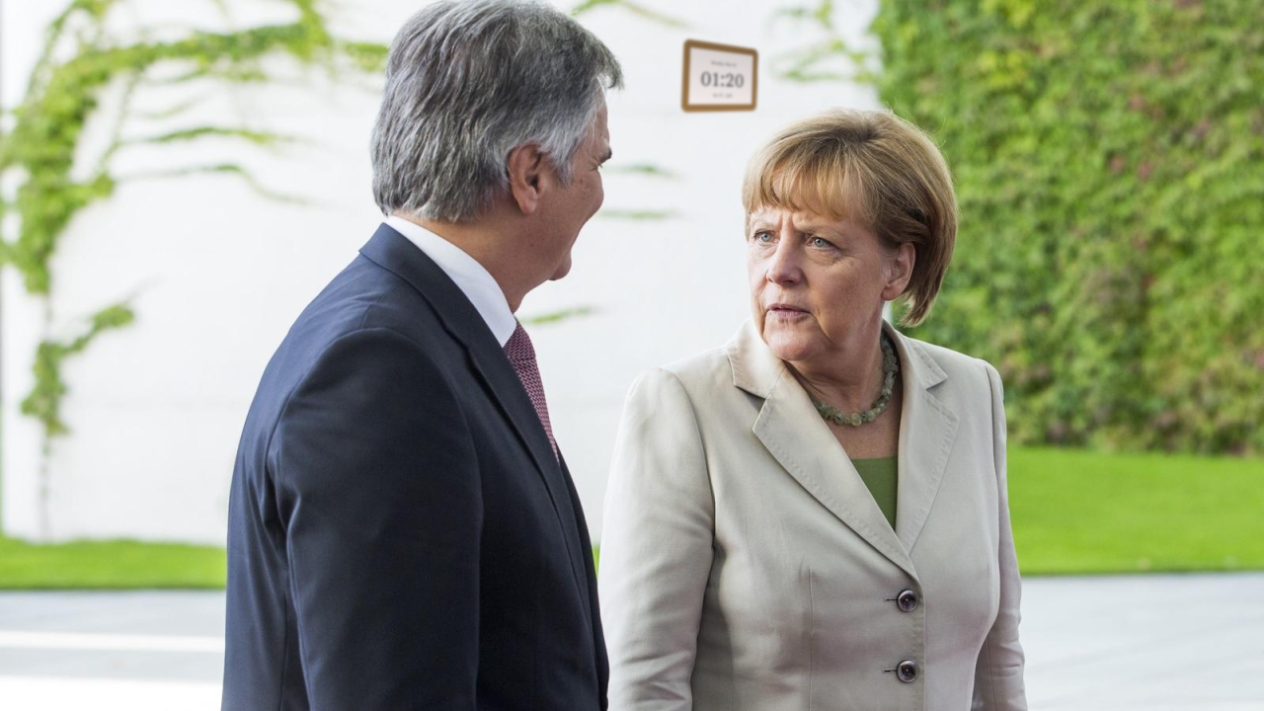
1:20
